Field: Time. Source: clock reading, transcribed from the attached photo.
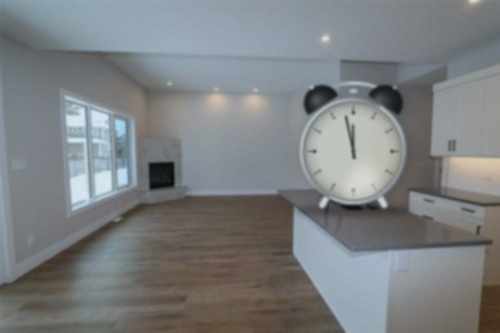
11:58
